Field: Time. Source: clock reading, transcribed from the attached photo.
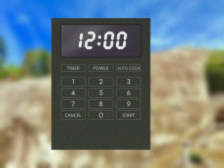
12:00
